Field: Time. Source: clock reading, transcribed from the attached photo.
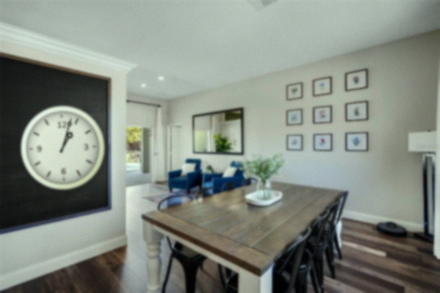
1:03
